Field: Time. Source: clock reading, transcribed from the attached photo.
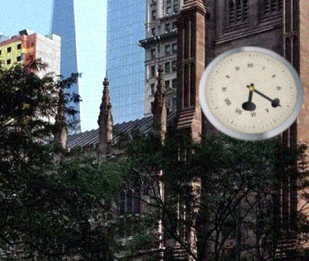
6:21
